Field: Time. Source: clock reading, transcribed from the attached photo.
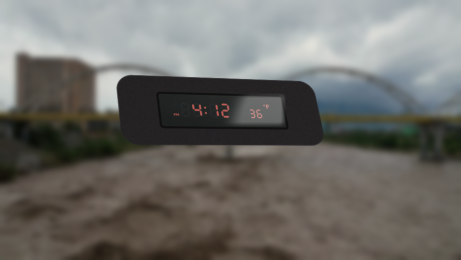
4:12
